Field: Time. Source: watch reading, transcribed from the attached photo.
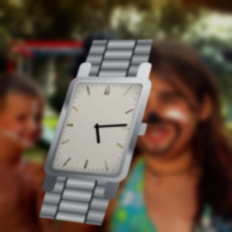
5:14
